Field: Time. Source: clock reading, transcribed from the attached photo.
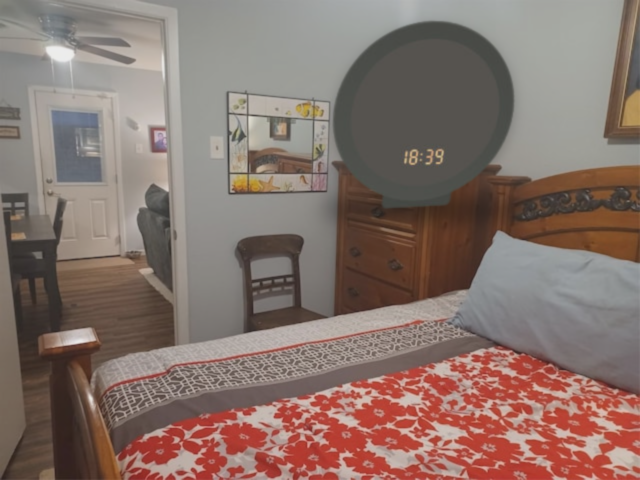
18:39
